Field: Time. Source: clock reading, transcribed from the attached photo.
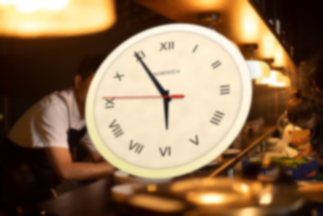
5:54:46
